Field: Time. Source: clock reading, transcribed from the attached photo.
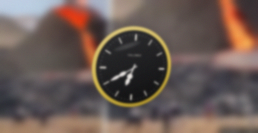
6:40
